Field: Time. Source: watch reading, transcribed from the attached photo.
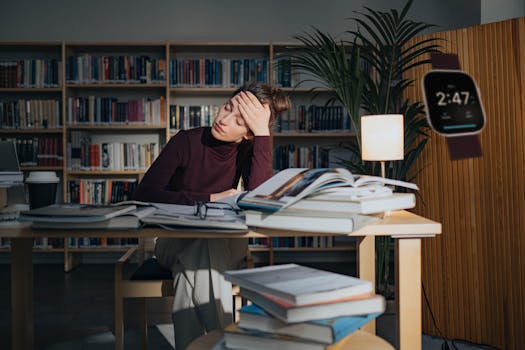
2:47
